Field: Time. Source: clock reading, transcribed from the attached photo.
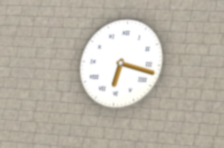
6:17
